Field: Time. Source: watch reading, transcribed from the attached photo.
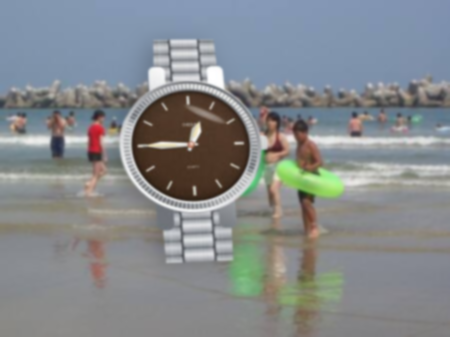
12:45
